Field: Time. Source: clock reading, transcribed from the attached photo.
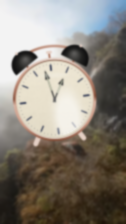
12:58
